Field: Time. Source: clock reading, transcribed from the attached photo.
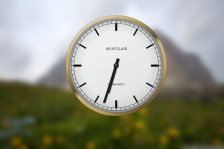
6:33
